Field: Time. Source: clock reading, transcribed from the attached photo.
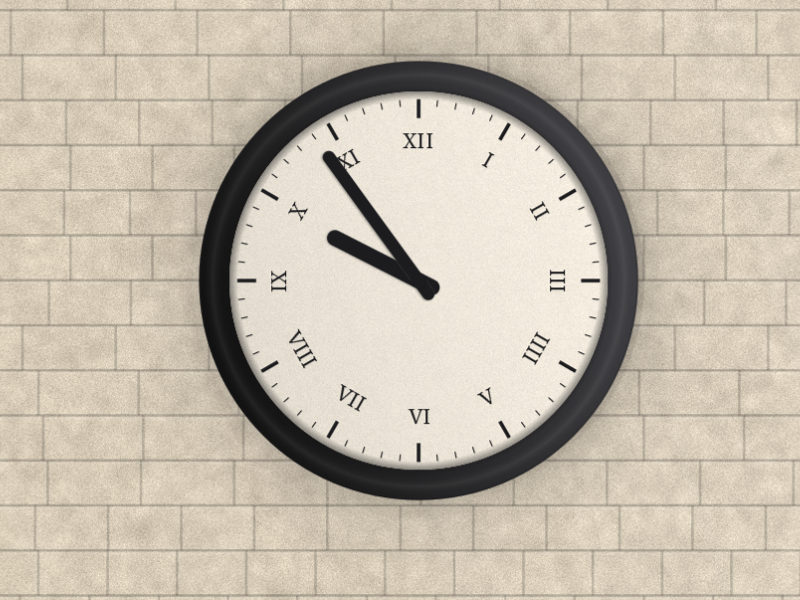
9:54
